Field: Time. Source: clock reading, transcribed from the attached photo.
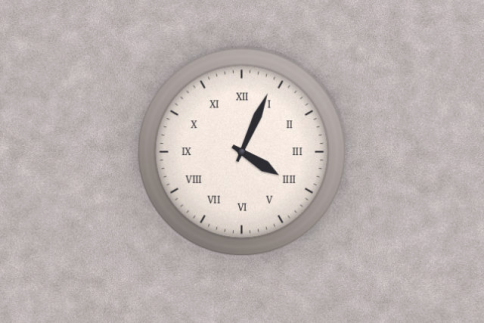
4:04
